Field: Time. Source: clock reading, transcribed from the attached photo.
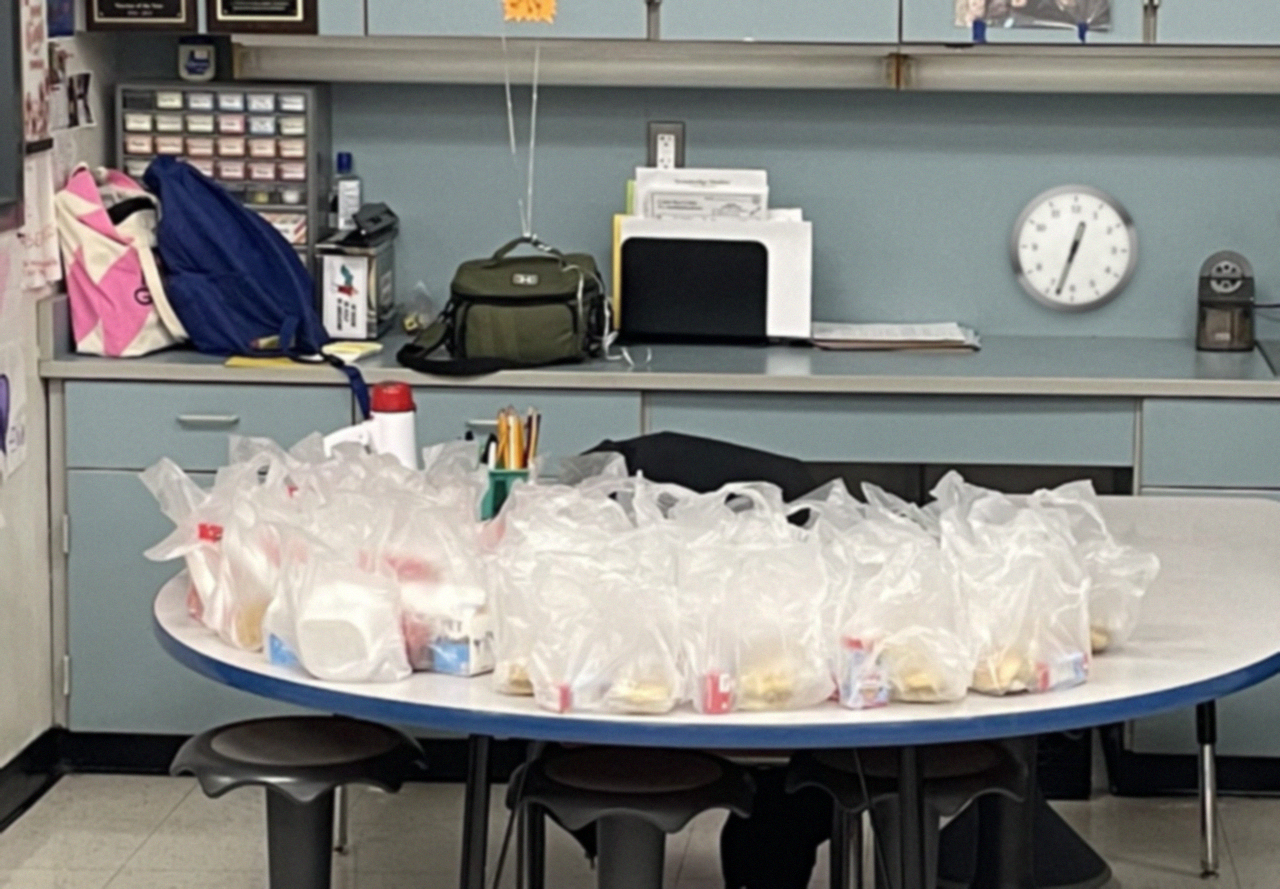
12:33
